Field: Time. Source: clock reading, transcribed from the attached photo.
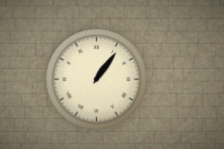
1:06
